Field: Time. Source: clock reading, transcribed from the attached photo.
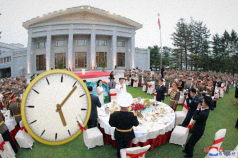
5:06
